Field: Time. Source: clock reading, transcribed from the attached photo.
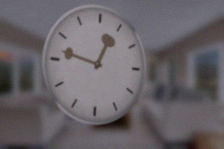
12:47
